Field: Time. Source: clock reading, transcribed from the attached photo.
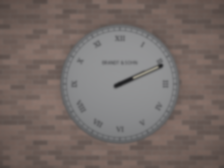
2:11
